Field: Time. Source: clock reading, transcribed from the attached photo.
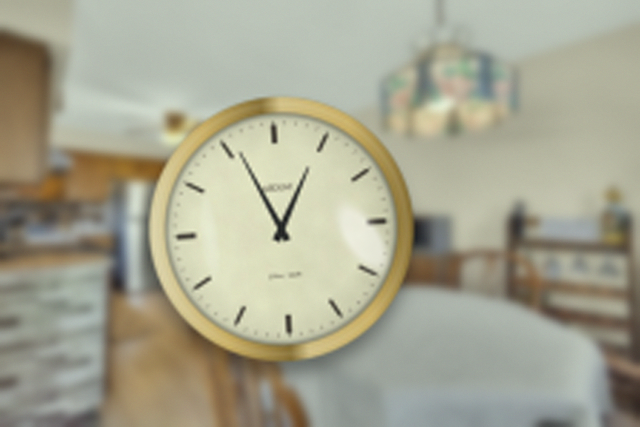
12:56
